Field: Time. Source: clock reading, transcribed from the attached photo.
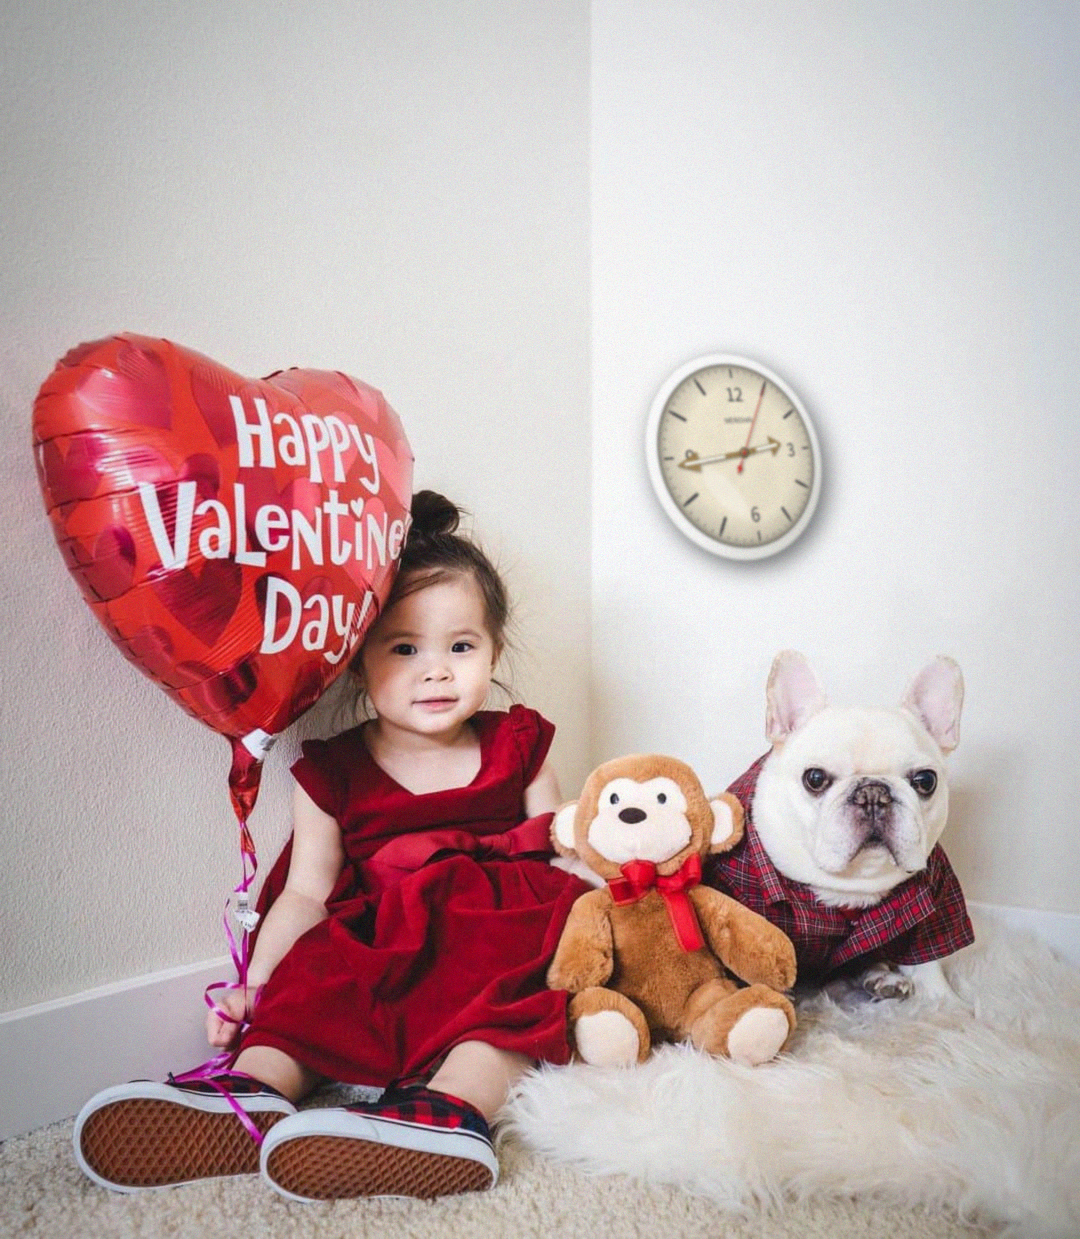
2:44:05
